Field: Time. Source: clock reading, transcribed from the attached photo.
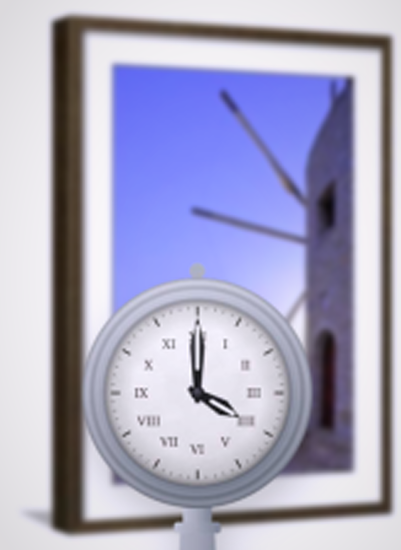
4:00
